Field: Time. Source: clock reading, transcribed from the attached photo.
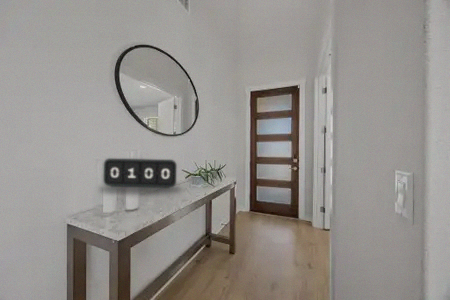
1:00
